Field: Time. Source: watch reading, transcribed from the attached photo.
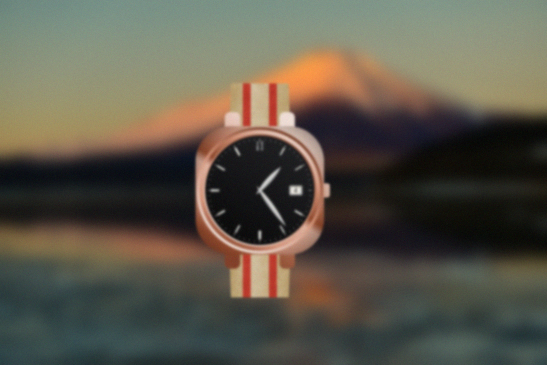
1:24
